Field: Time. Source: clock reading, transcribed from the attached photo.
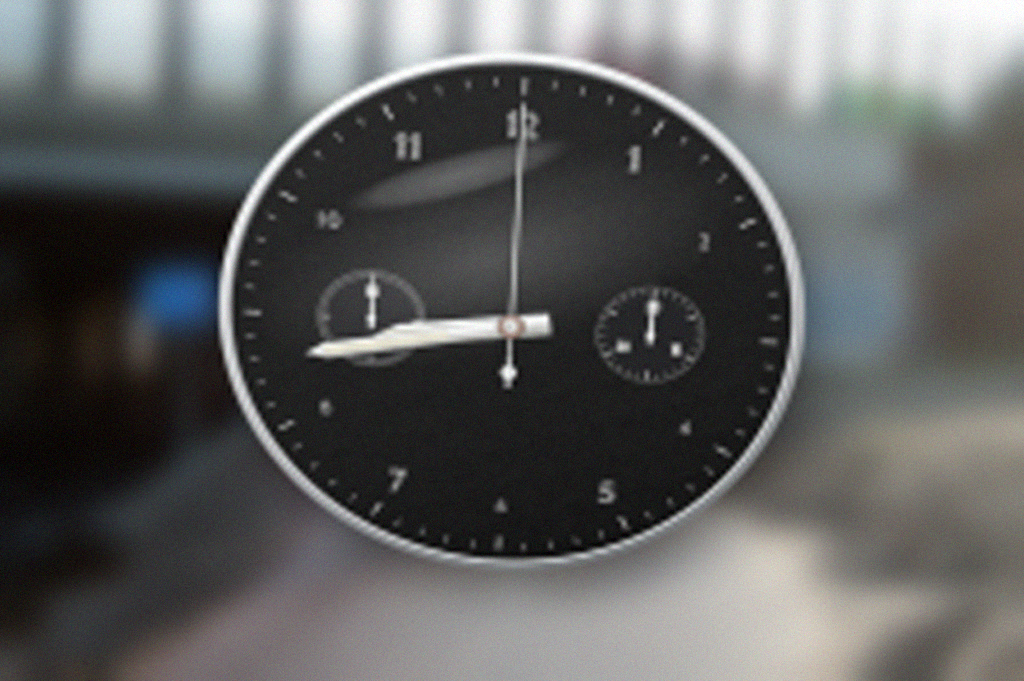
8:43
